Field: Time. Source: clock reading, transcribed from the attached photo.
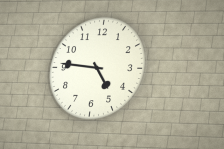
4:46
